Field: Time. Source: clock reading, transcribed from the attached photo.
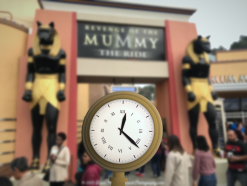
12:22
